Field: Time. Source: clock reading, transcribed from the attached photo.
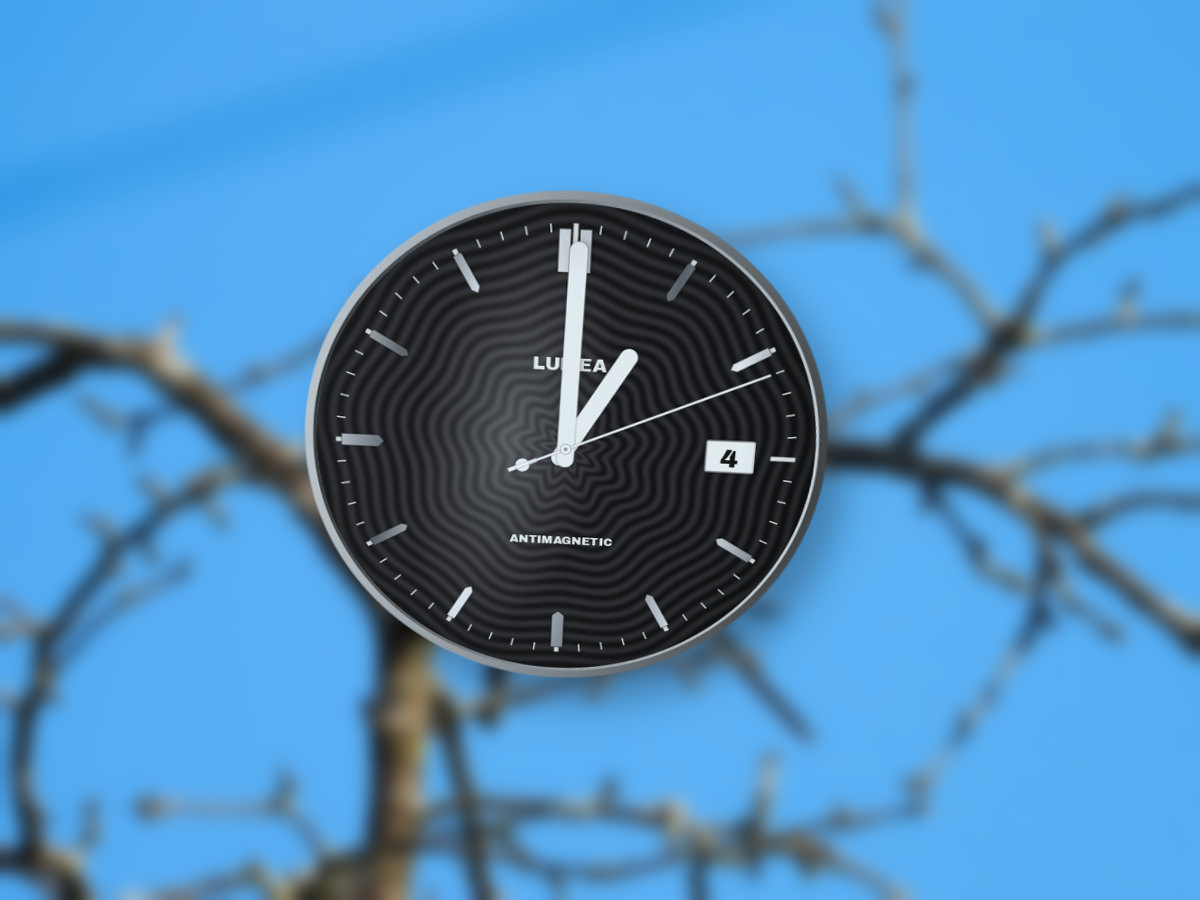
1:00:11
